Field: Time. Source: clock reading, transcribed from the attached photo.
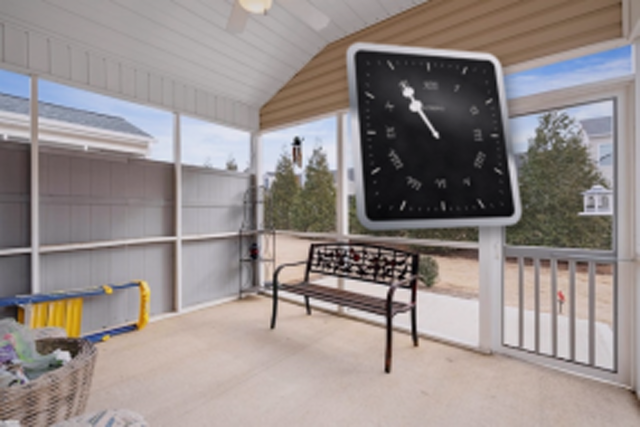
10:55
